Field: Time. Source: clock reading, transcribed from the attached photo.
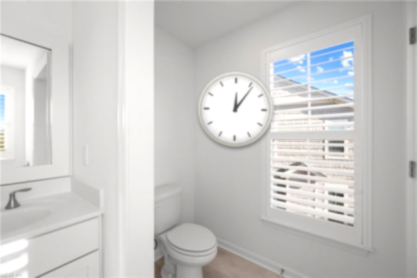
12:06
